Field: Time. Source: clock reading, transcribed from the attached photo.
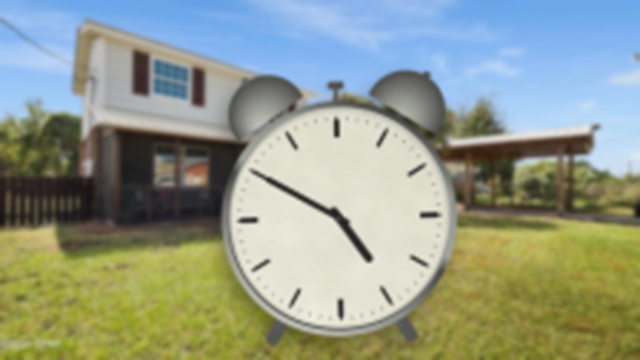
4:50
